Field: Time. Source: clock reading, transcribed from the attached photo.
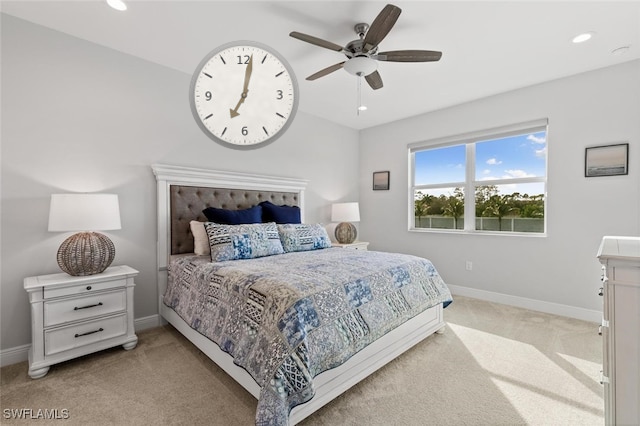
7:02
